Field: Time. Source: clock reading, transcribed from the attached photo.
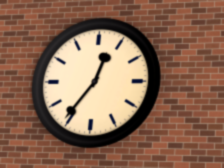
12:36
